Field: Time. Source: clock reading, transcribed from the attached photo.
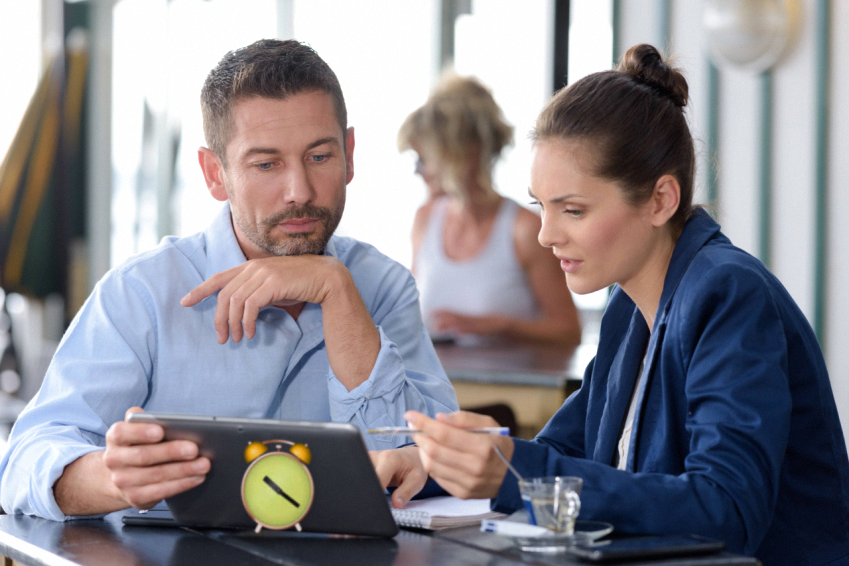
10:21
